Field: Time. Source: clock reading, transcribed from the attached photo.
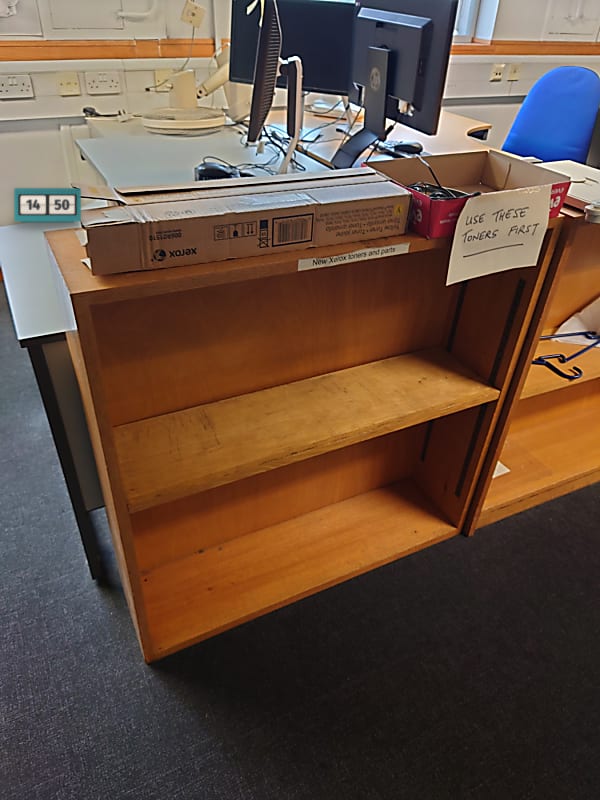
14:50
